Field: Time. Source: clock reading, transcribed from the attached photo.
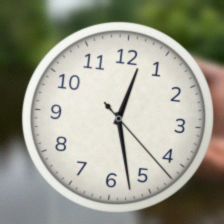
12:27:22
